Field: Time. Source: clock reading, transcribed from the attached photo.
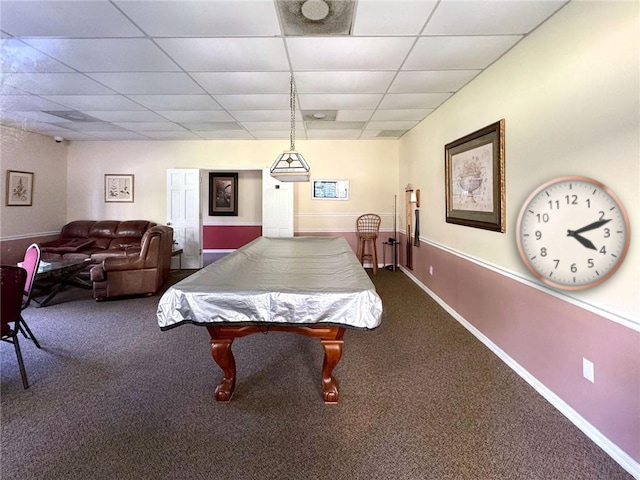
4:12
